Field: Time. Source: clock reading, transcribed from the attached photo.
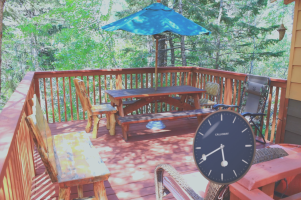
5:41
